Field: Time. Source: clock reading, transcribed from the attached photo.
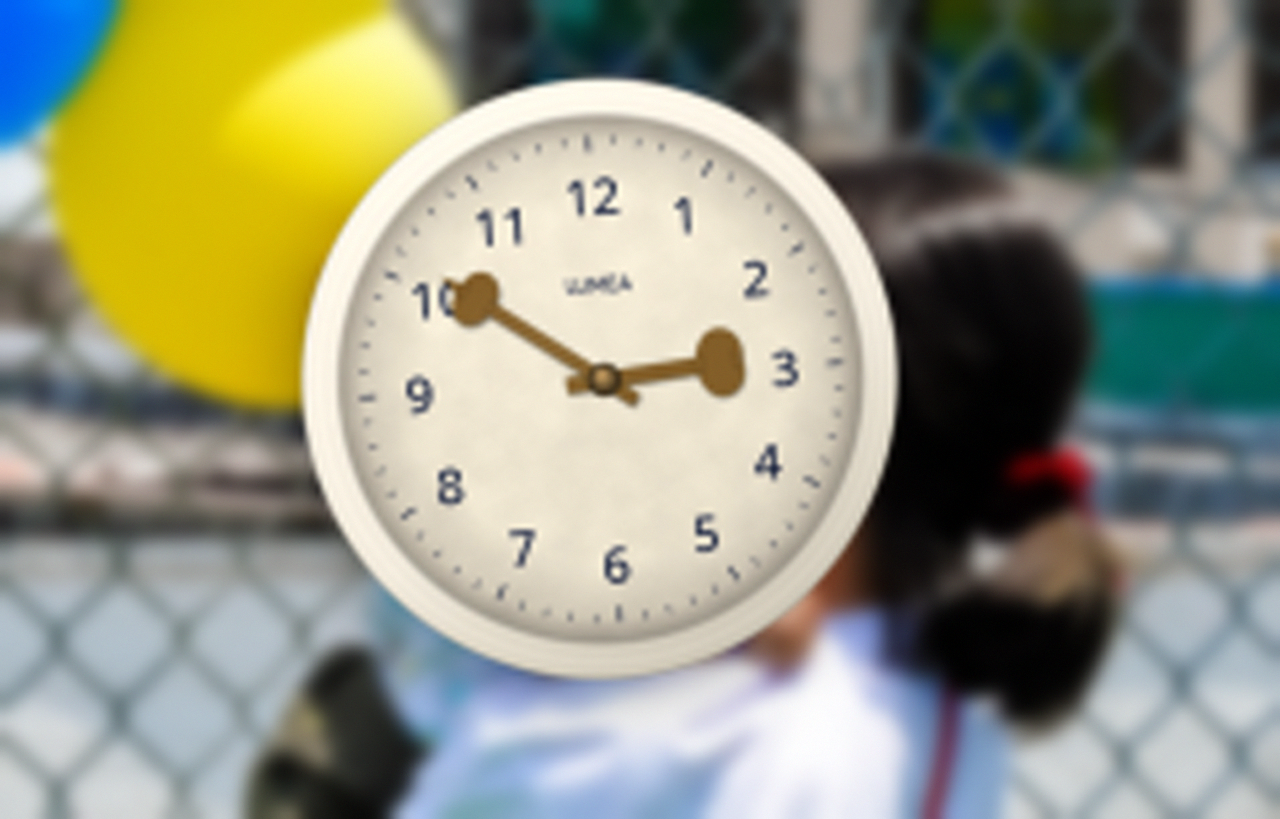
2:51
